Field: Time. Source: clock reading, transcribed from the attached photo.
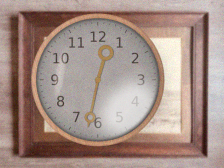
12:32
